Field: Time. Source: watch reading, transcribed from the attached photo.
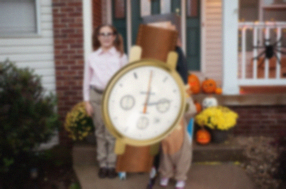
12:13
